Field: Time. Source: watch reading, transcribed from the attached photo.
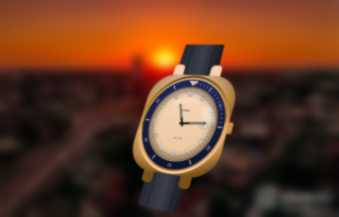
11:14
